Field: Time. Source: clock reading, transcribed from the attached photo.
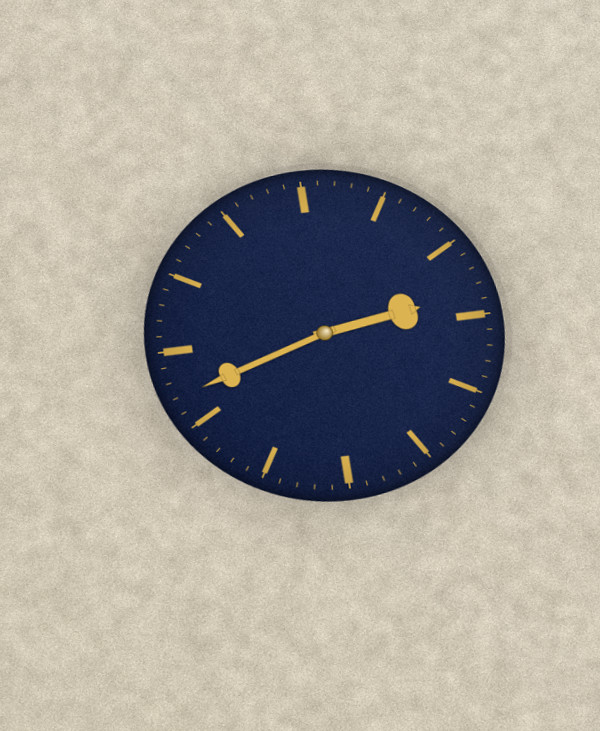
2:42
